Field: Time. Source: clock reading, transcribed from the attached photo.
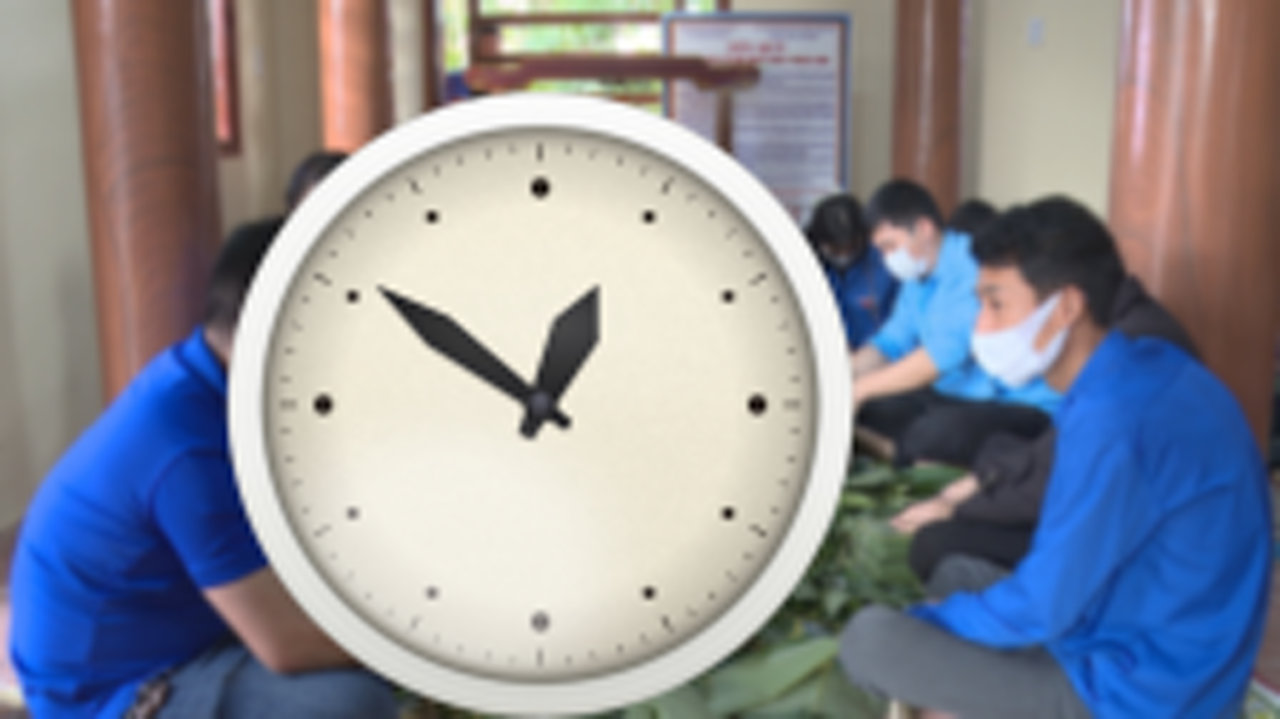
12:51
